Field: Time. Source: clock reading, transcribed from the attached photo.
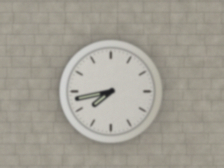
7:43
